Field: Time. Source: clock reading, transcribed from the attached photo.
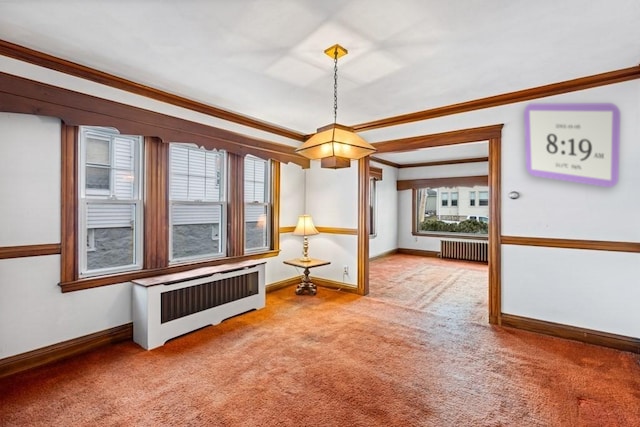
8:19
